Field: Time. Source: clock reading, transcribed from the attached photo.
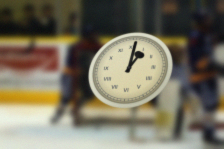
1:01
